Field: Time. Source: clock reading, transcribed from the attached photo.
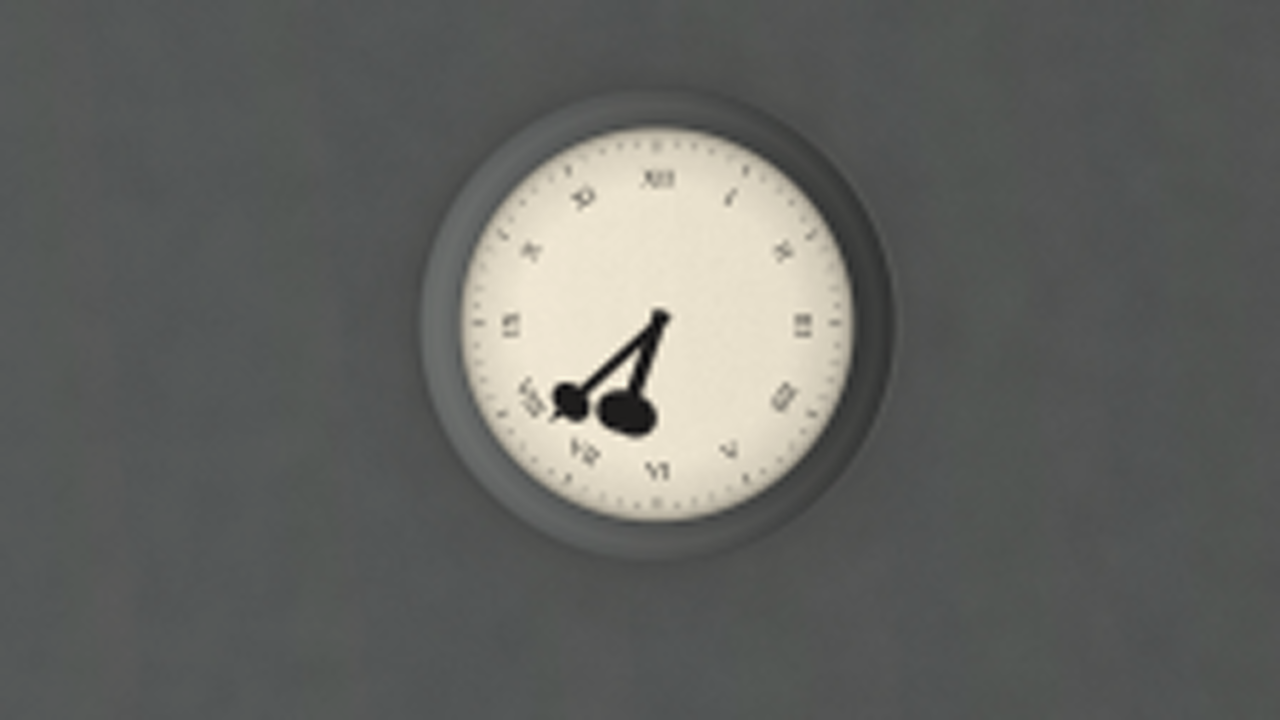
6:38
